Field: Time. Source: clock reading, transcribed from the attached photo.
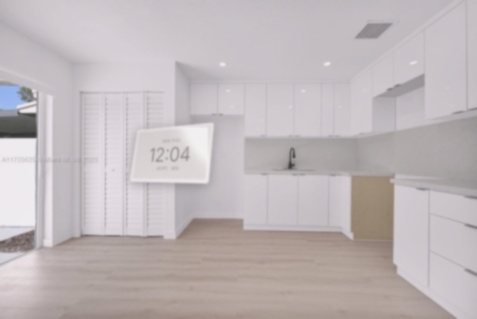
12:04
